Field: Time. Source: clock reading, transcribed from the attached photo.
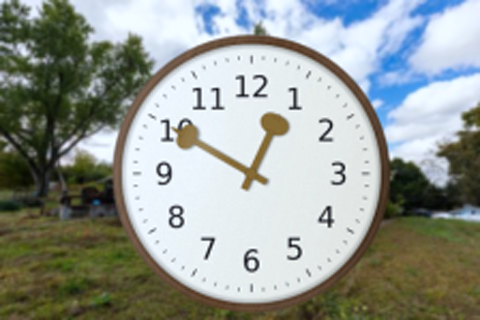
12:50
